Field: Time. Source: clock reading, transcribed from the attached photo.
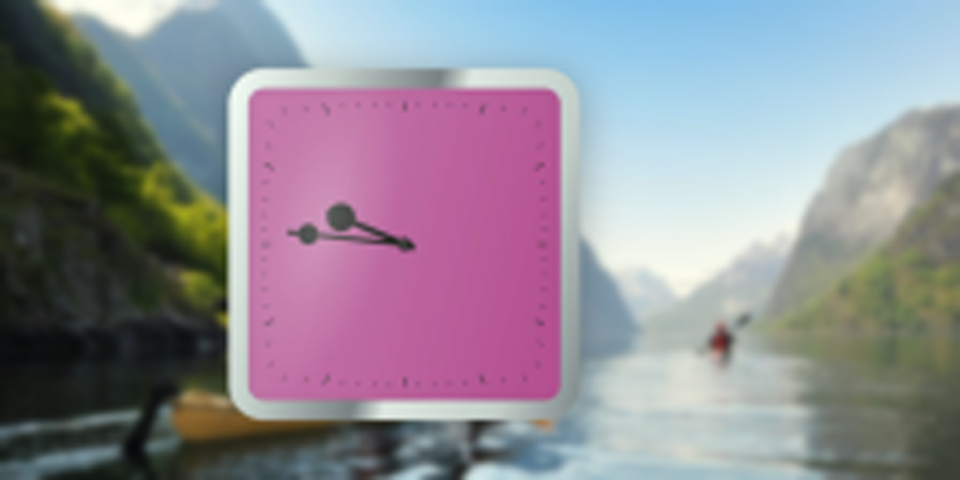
9:46
